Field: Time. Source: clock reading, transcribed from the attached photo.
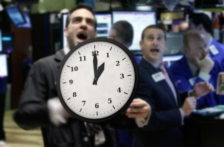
1:00
